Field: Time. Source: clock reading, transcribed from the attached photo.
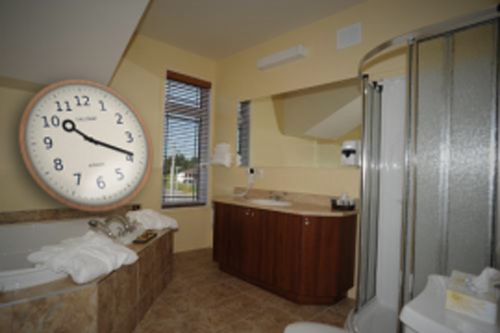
10:19
